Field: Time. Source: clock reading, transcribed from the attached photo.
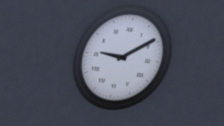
9:09
